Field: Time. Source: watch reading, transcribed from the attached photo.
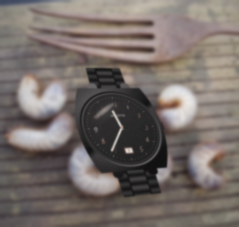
11:36
